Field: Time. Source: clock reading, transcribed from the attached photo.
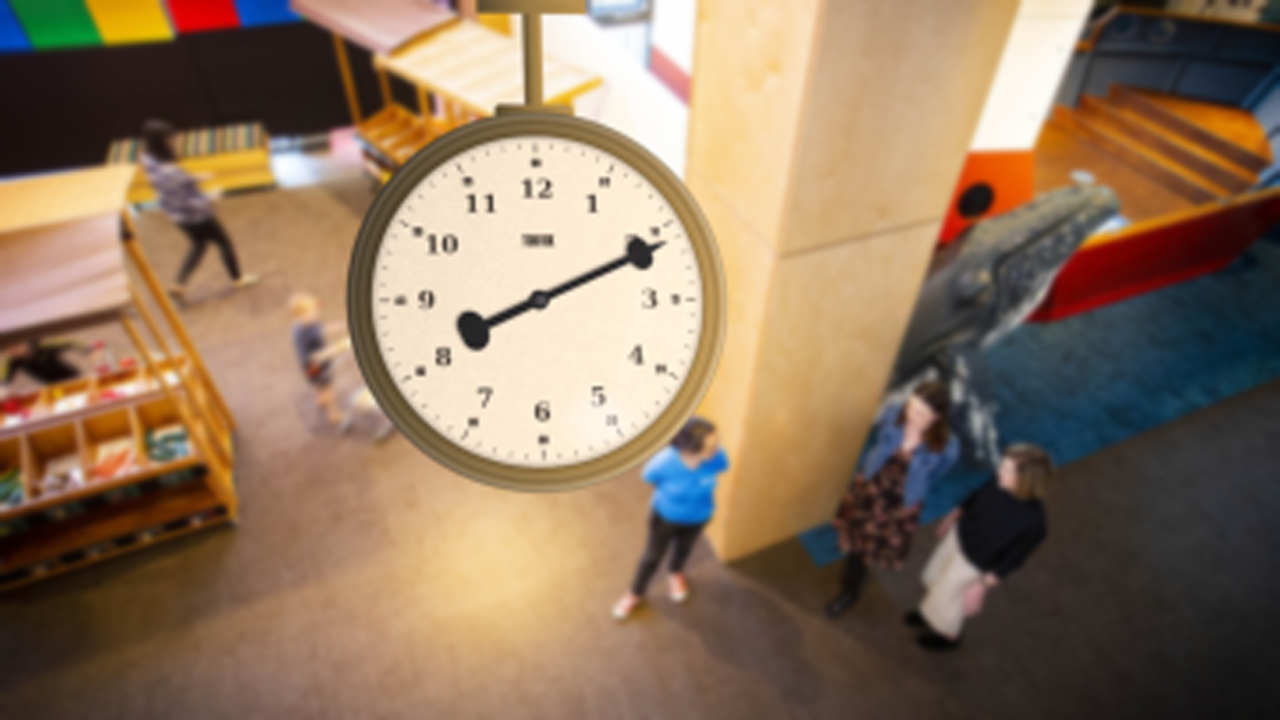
8:11
